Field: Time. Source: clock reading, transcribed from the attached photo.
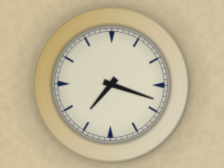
7:18
